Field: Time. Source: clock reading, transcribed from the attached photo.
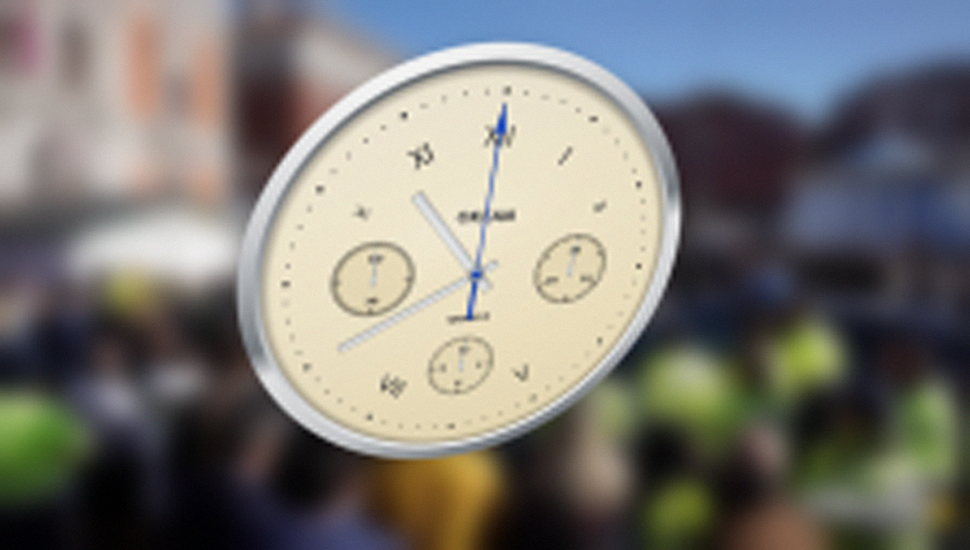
10:40
